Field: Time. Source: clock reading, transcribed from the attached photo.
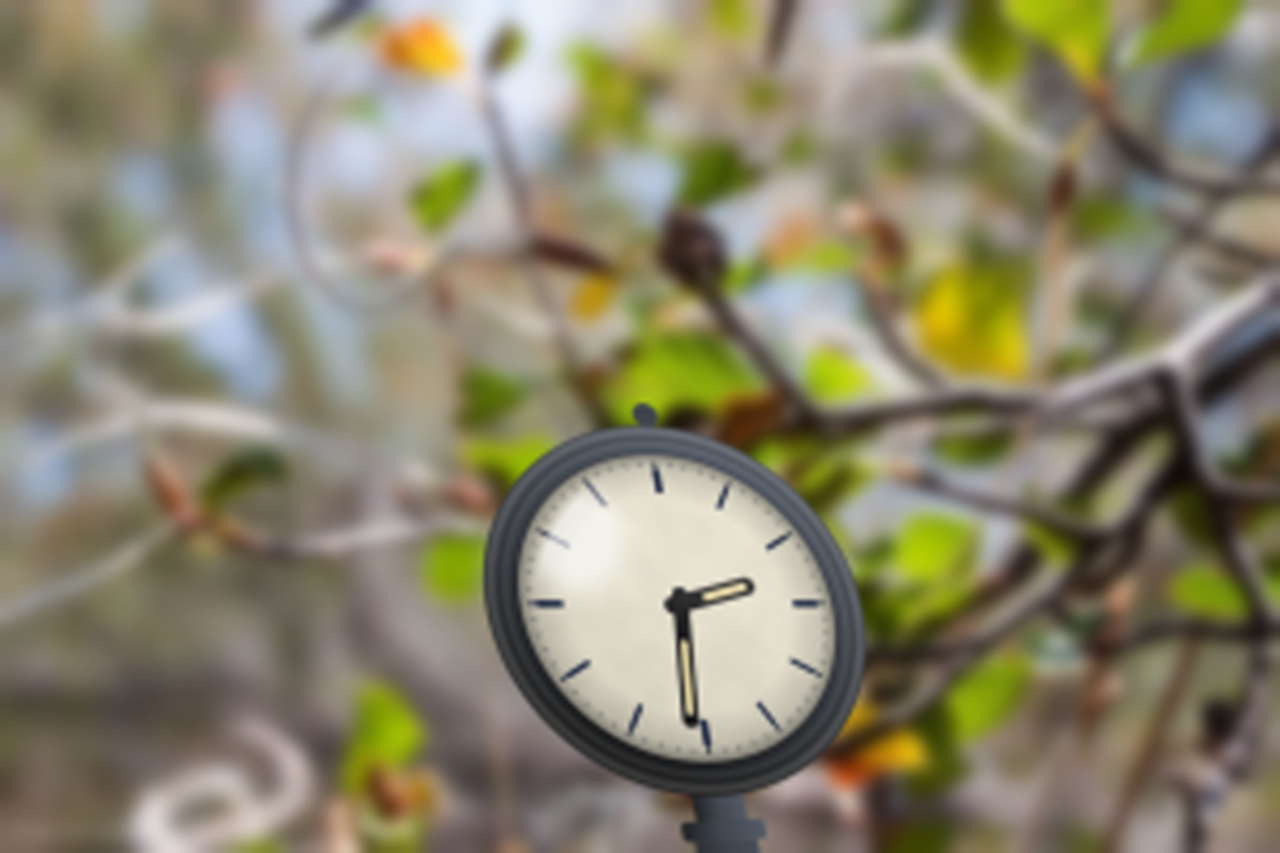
2:31
